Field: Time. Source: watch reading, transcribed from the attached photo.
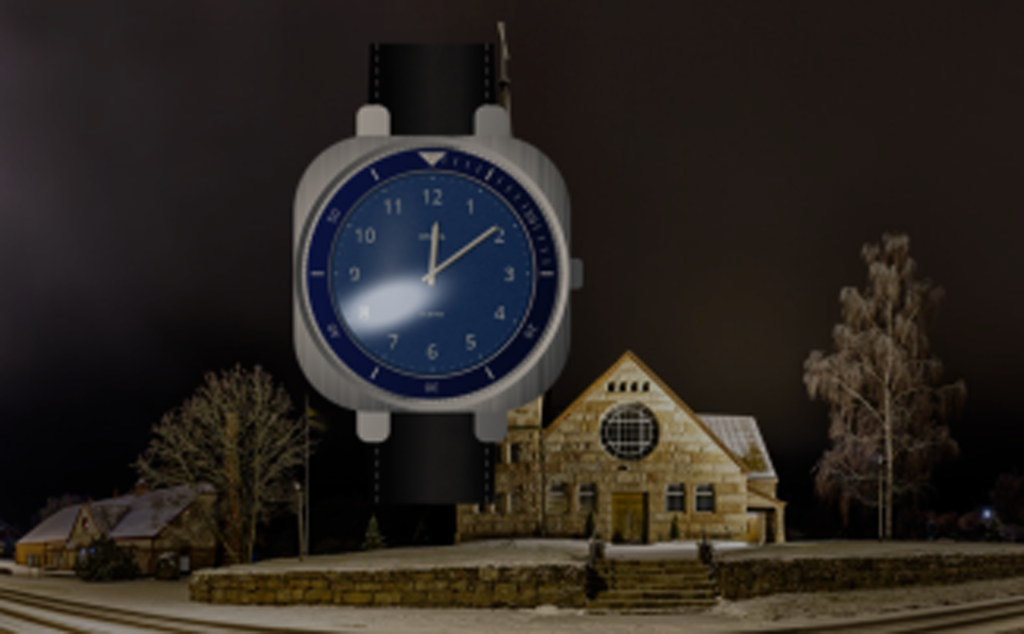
12:09
